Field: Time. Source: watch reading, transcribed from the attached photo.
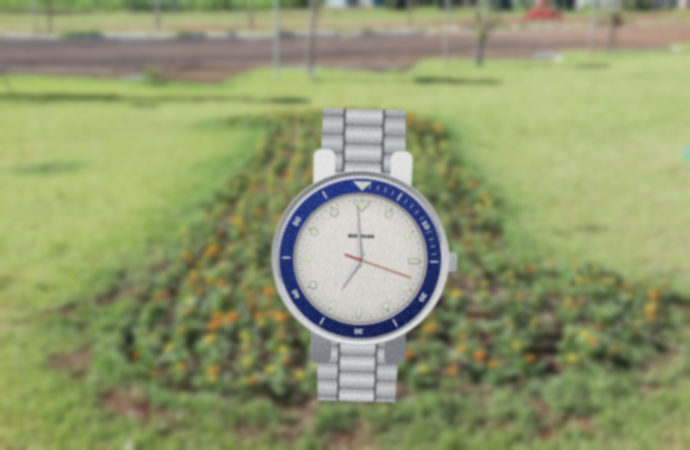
6:59:18
